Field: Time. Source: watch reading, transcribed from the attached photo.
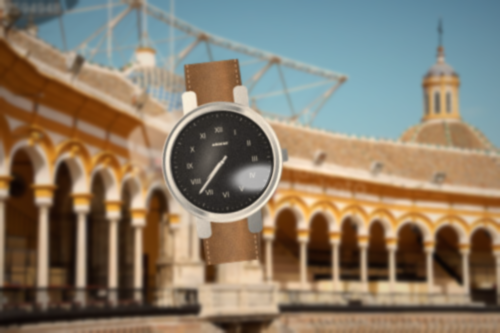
7:37
